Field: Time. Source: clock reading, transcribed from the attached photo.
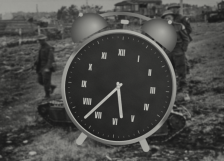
5:37
